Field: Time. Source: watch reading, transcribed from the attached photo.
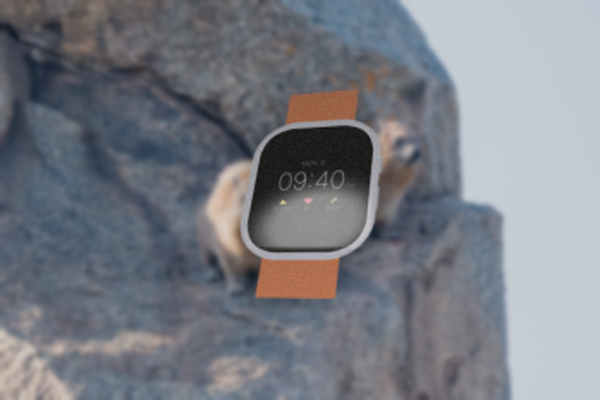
9:40
